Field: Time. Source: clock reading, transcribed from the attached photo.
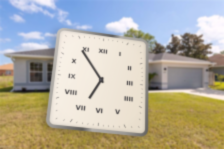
6:54
